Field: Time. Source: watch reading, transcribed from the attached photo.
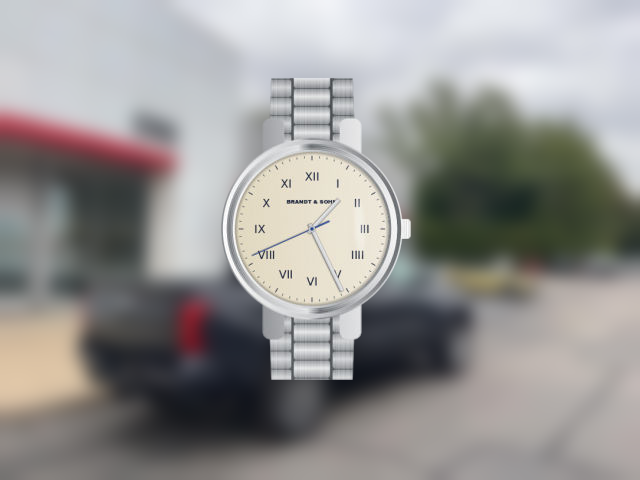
1:25:41
